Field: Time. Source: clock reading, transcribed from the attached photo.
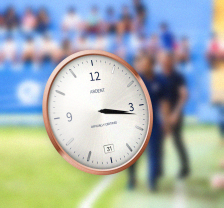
3:17
